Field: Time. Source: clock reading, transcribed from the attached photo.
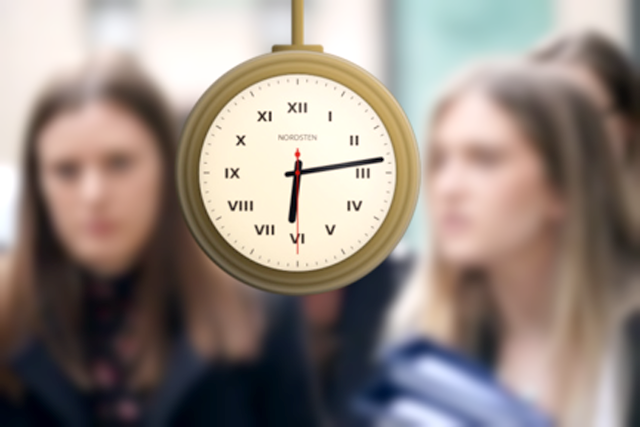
6:13:30
